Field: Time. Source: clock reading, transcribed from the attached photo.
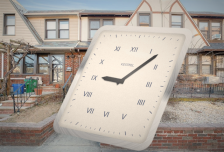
9:07
